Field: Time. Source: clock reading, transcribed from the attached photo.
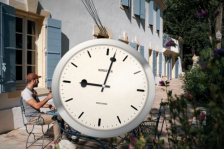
9:02
